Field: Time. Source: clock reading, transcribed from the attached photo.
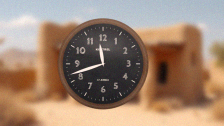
11:42
